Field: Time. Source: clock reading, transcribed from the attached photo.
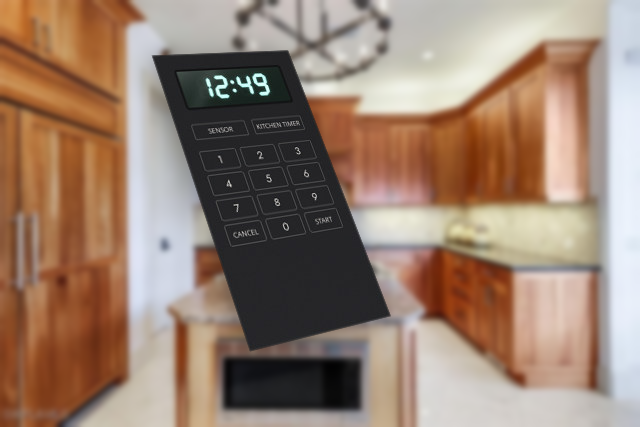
12:49
